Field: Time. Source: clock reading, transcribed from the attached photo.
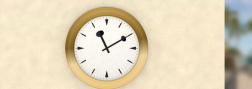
11:10
